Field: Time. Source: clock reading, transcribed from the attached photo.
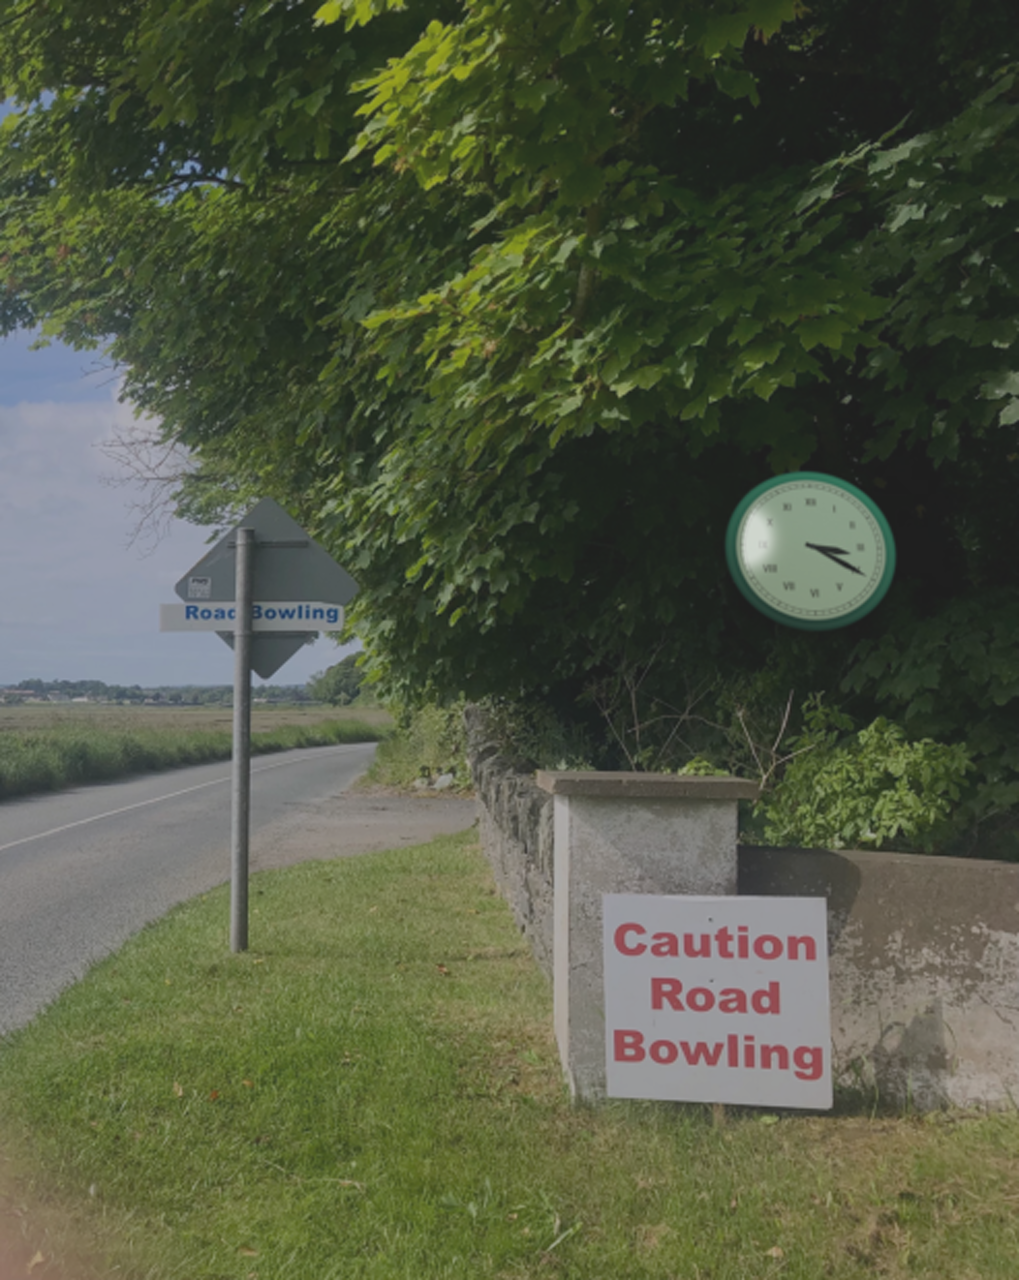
3:20
